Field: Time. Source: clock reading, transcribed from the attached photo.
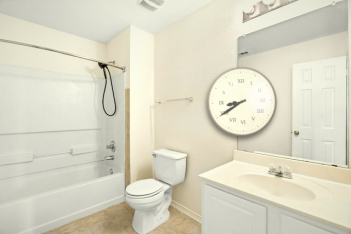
8:40
